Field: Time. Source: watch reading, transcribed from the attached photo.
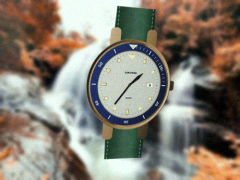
1:36
